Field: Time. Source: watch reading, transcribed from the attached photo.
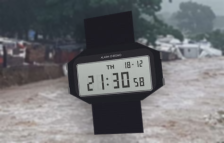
21:30:58
